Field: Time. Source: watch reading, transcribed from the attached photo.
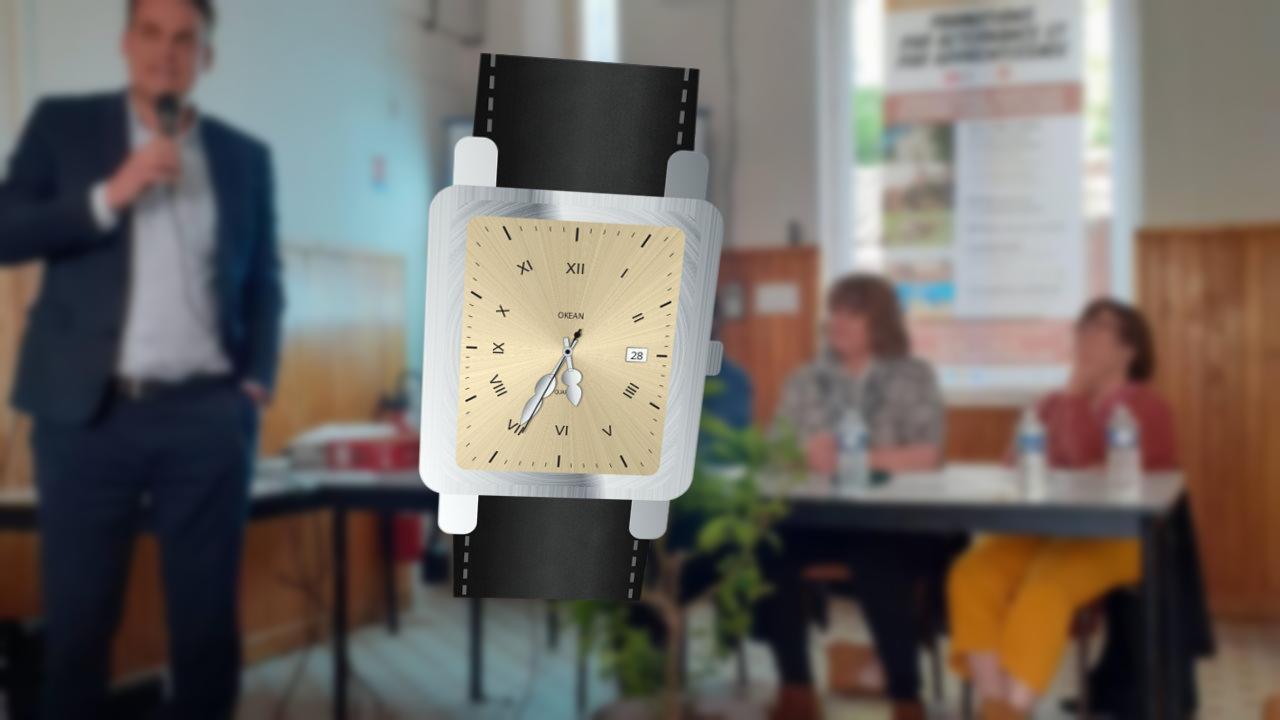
5:34:34
